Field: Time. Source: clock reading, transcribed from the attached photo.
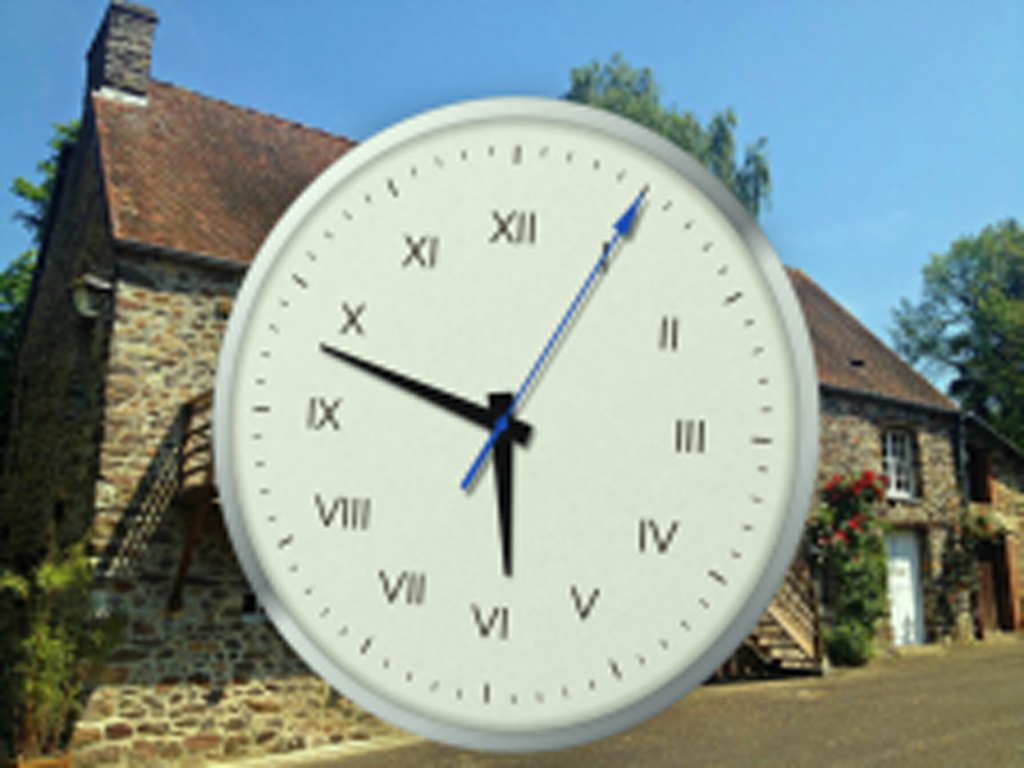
5:48:05
